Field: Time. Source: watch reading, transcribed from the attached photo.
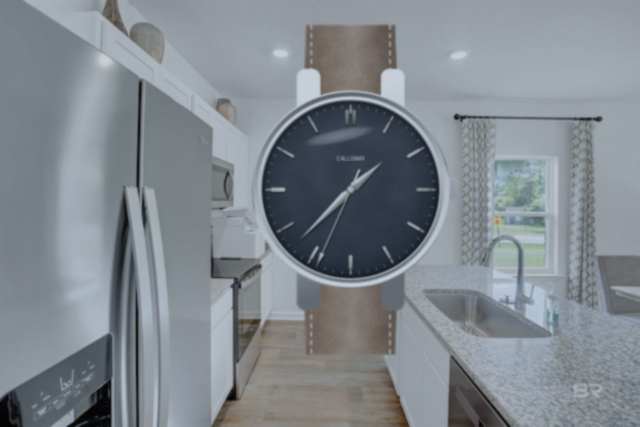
1:37:34
